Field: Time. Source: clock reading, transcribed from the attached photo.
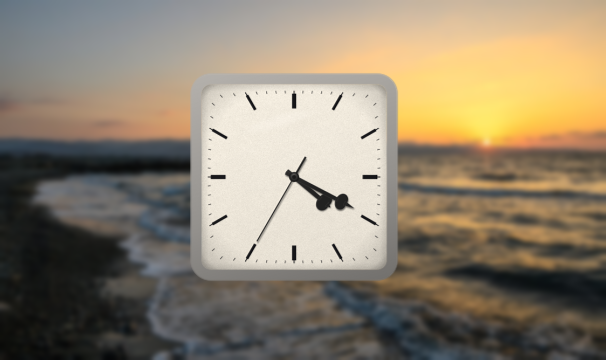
4:19:35
